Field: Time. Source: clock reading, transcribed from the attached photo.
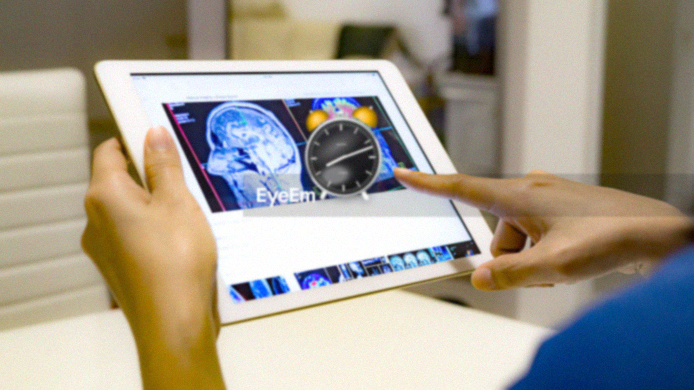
8:12
